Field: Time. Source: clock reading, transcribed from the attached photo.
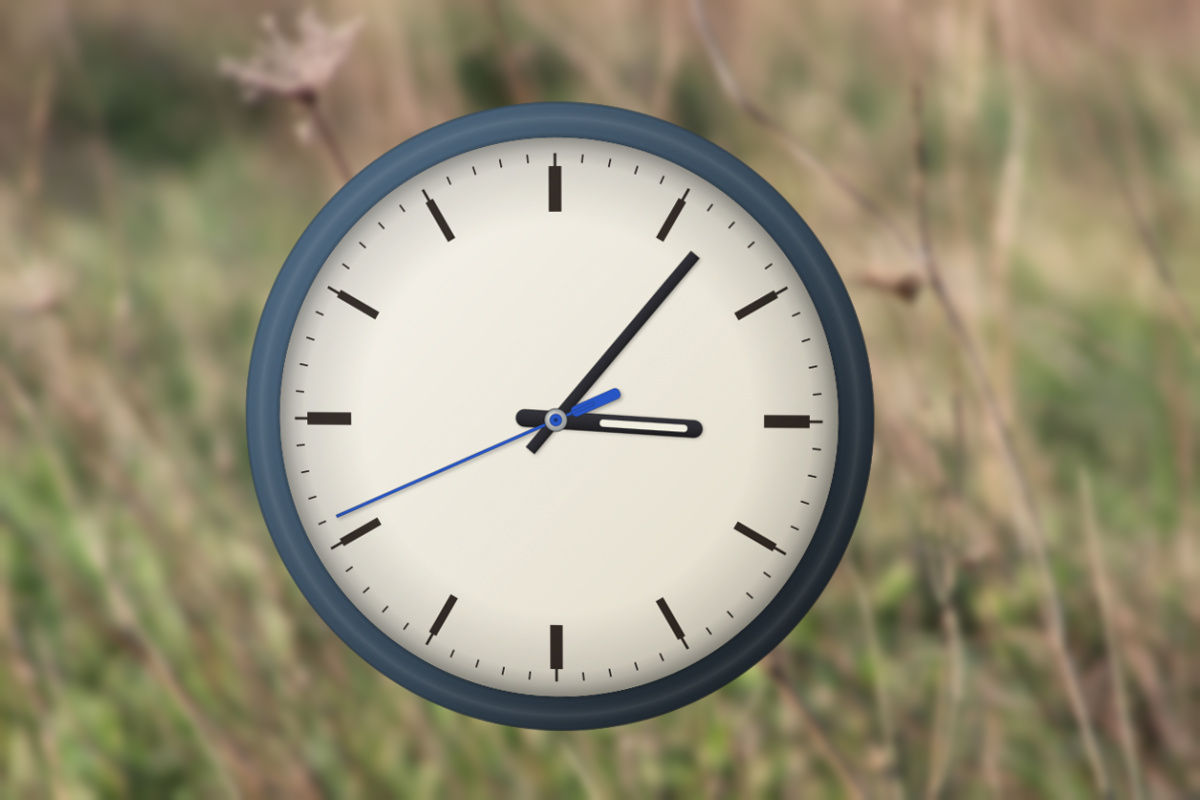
3:06:41
